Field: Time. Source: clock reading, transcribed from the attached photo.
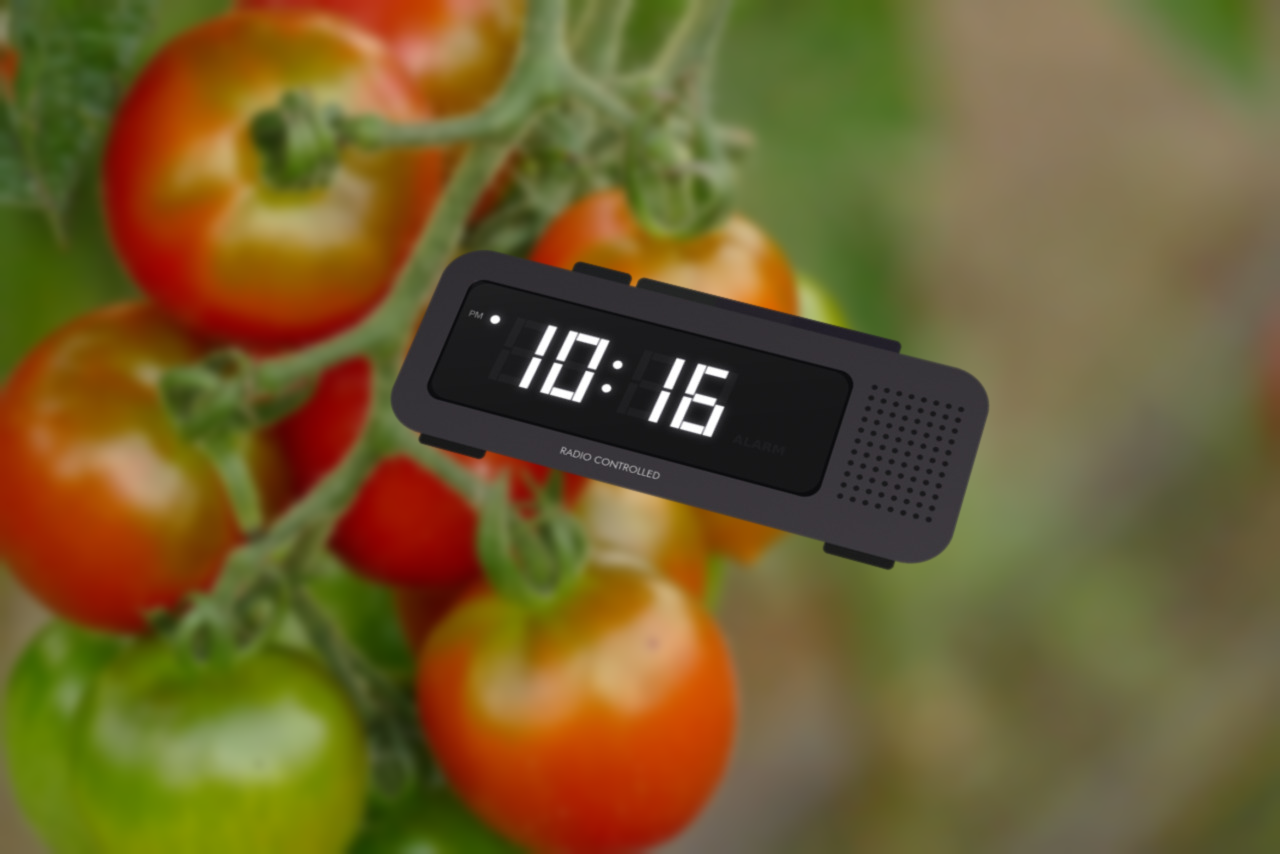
10:16
